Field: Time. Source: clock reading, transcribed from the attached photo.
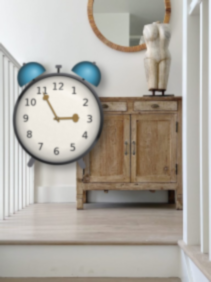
2:55
